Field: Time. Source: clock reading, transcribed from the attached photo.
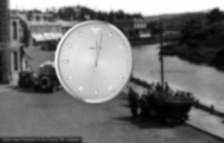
12:02
